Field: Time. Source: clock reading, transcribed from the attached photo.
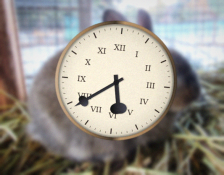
5:39
